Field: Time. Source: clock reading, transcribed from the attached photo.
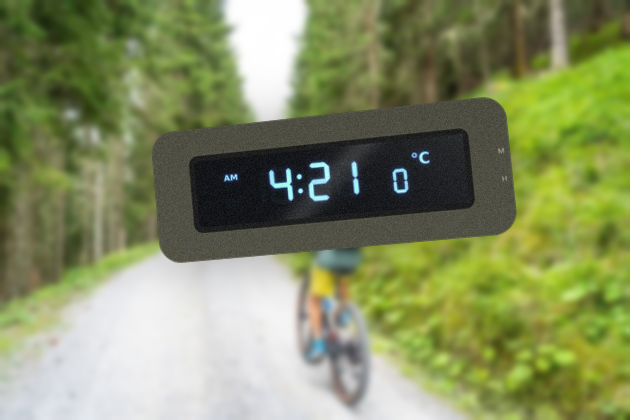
4:21
